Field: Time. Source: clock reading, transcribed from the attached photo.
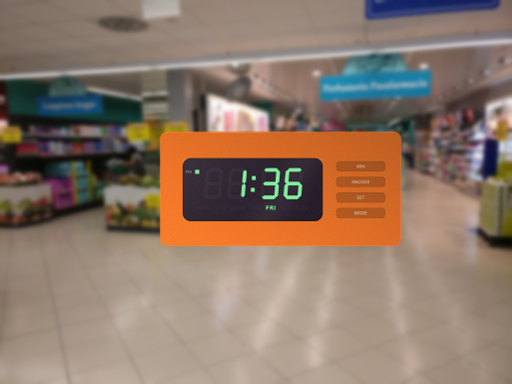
1:36
